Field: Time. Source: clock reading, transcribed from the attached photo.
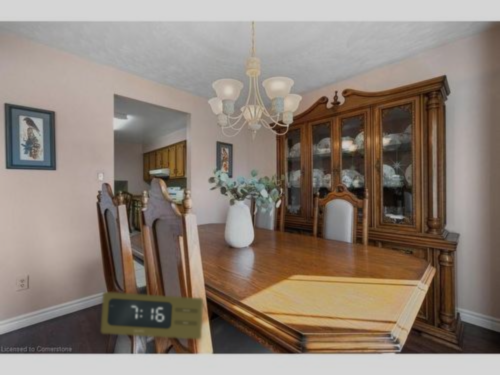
7:16
